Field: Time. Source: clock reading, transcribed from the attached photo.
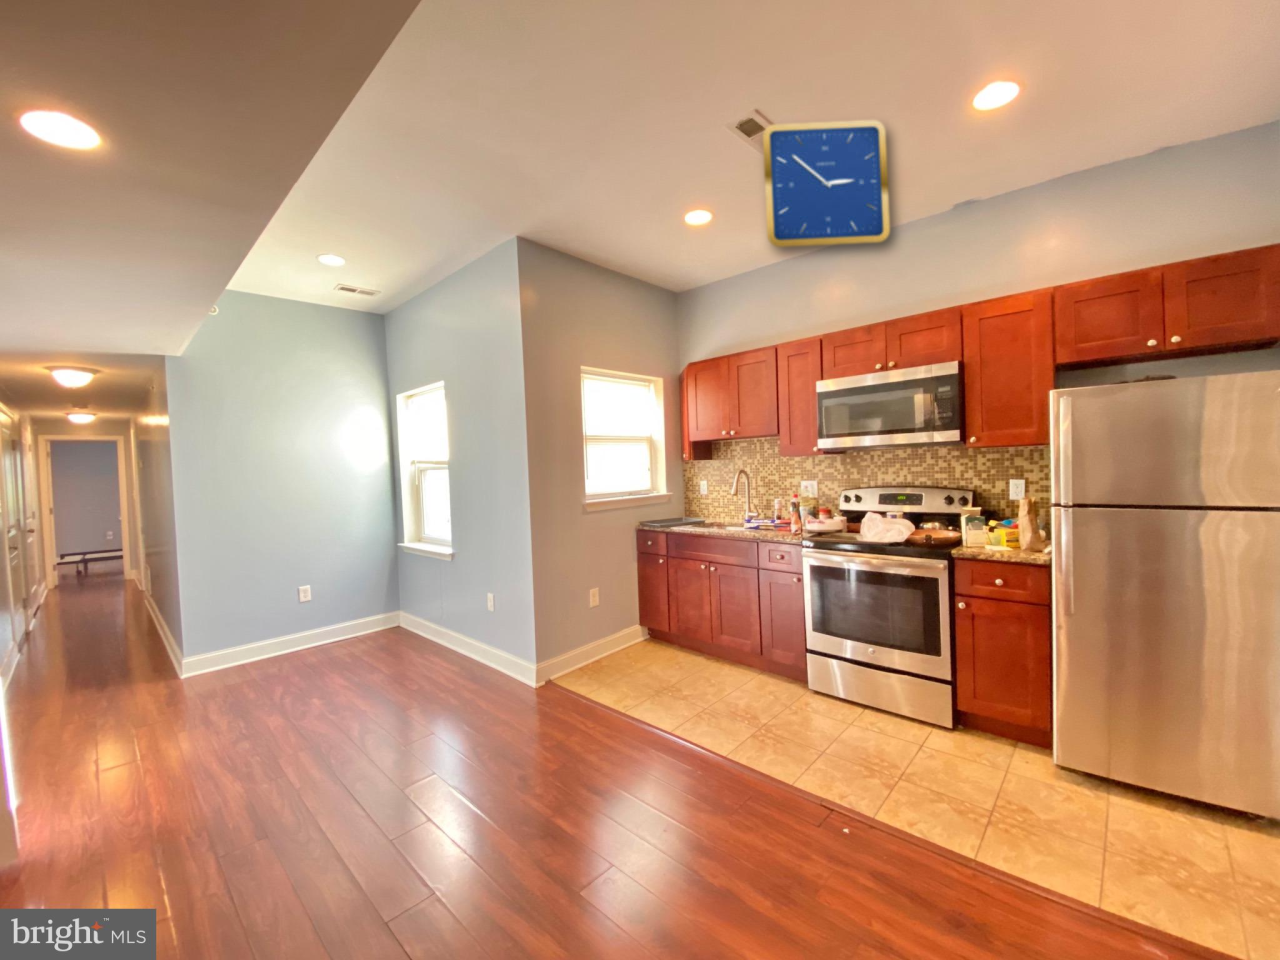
2:52
